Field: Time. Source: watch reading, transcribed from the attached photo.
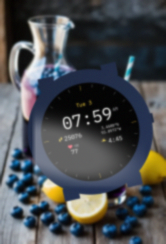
7:59
